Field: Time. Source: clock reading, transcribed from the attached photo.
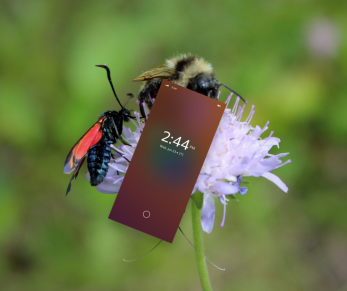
2:44
